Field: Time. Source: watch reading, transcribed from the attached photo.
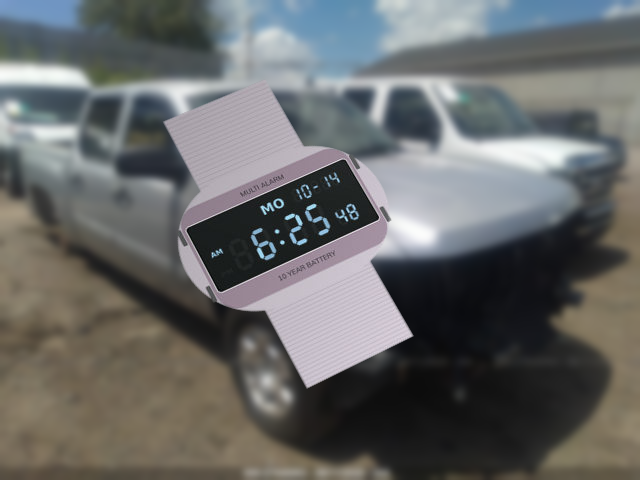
6:25:48
